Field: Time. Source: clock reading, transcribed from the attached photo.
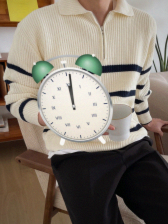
12:01
